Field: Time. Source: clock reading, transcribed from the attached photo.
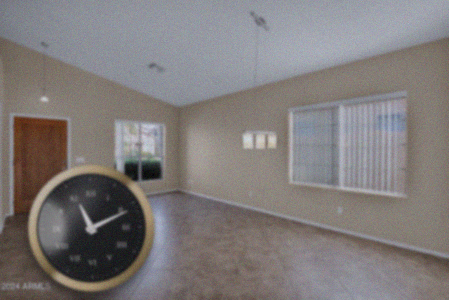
11:11
